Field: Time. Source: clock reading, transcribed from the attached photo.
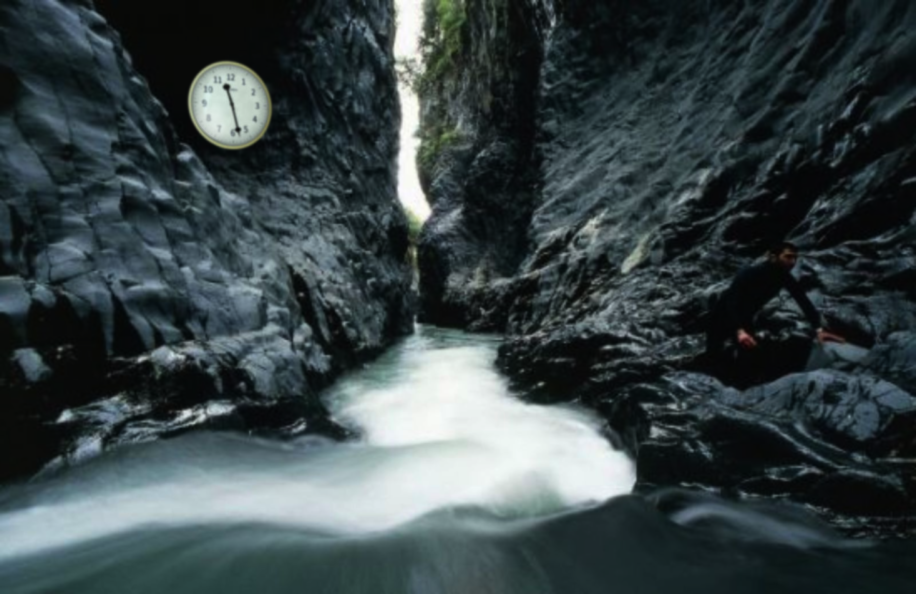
11:28
